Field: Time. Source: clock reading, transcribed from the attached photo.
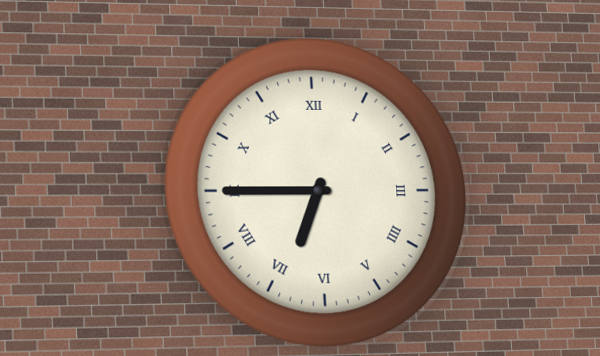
6:45
